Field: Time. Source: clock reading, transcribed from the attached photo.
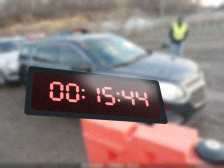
0:15:44
